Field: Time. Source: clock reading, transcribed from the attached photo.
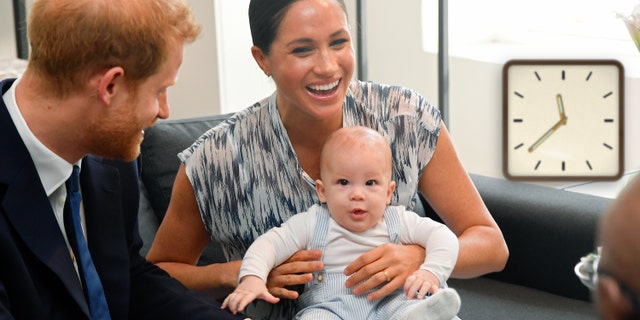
11:38
